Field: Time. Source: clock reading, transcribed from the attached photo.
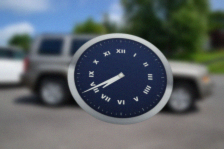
7:40
